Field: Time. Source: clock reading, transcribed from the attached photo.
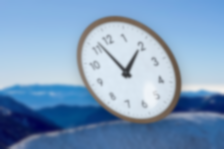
1:57
